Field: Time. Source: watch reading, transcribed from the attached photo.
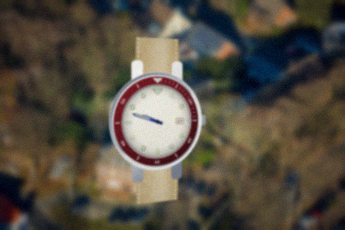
9:48
